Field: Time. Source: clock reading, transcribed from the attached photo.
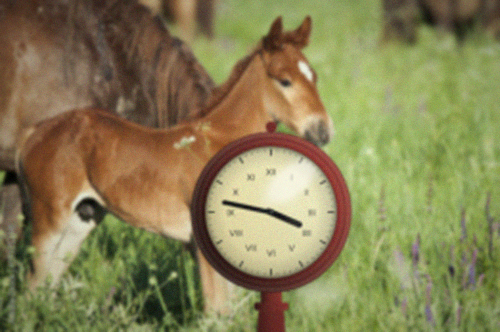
3:47
